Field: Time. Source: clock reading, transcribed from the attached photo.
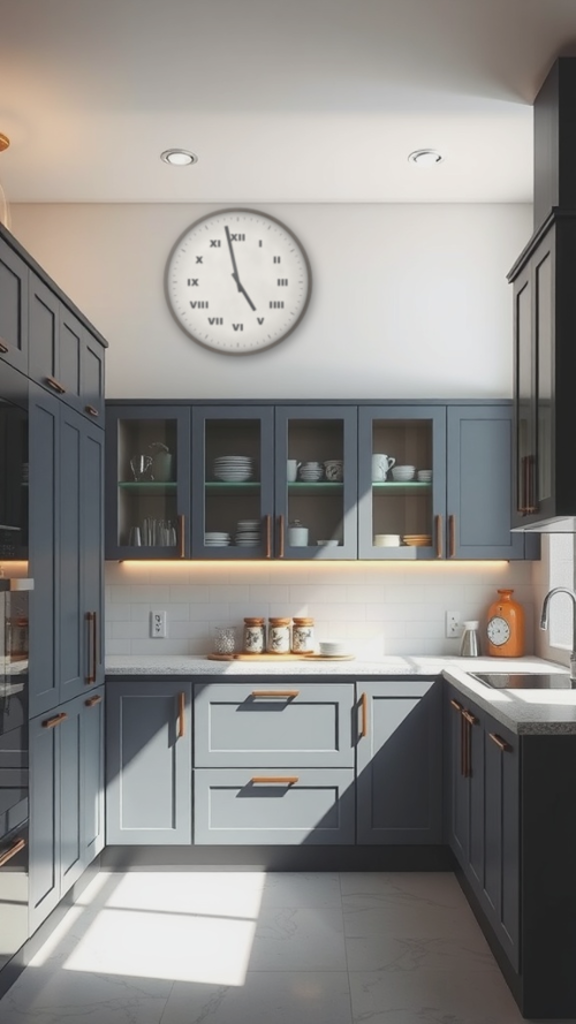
4:58
